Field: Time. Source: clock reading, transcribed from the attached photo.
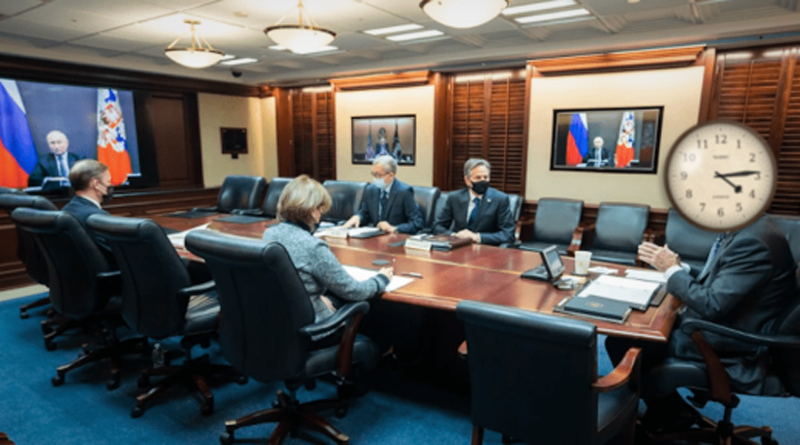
4:14
